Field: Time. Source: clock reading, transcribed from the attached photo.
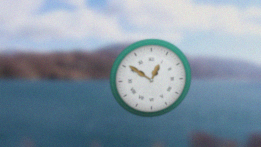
12:51
